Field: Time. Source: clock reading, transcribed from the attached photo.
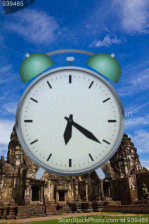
6:21
